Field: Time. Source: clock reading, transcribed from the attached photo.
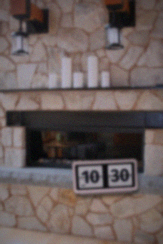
10:30
